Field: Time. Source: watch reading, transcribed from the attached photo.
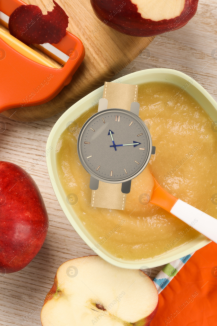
11:13
